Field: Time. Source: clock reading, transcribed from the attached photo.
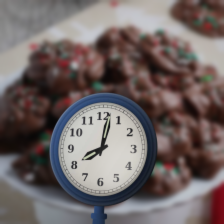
8:02
